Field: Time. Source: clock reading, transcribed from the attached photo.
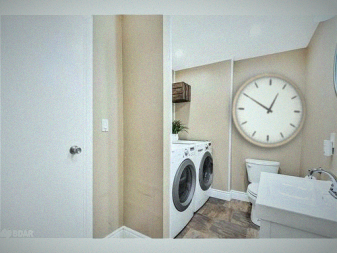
12:50
